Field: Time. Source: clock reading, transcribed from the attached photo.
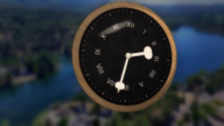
2:32
